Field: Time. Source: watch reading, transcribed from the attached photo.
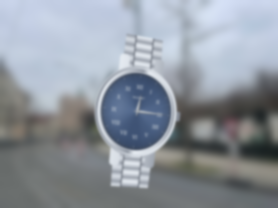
12:15
